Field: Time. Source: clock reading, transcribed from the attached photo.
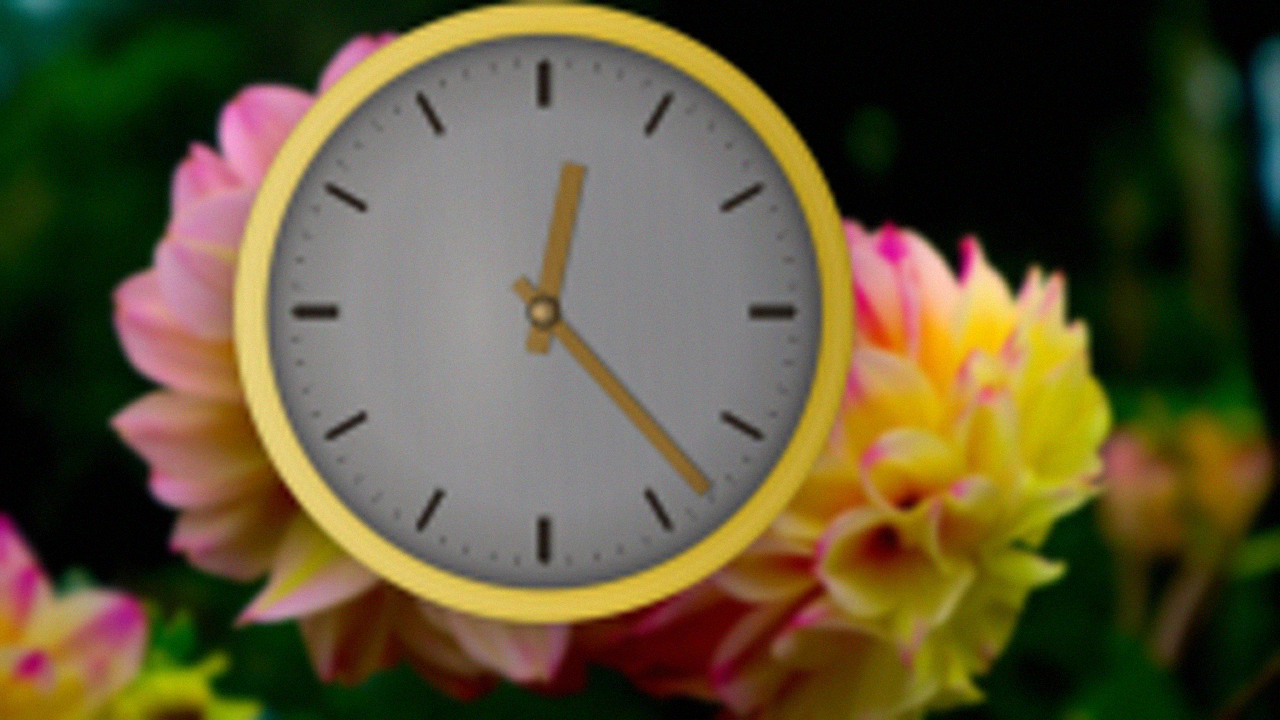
12:23
